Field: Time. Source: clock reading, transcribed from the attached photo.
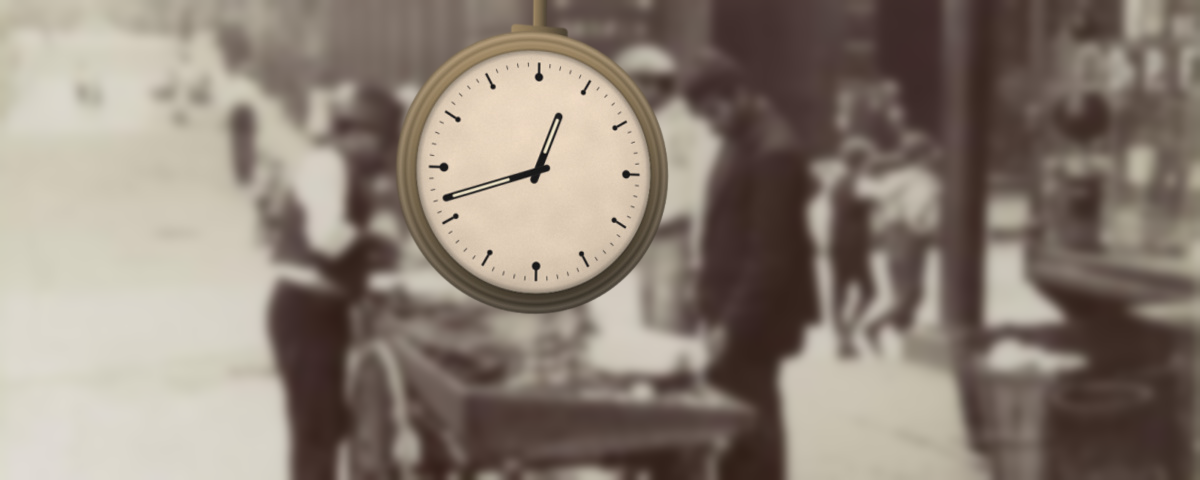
12:42
